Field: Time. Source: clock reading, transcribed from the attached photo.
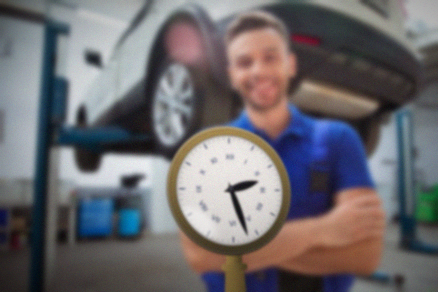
2:27
